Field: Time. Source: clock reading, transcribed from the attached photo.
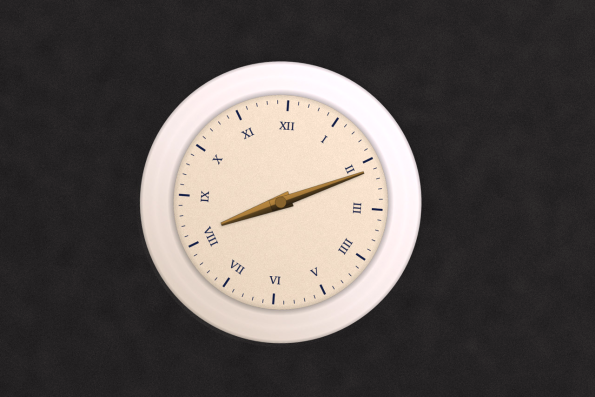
8:11
